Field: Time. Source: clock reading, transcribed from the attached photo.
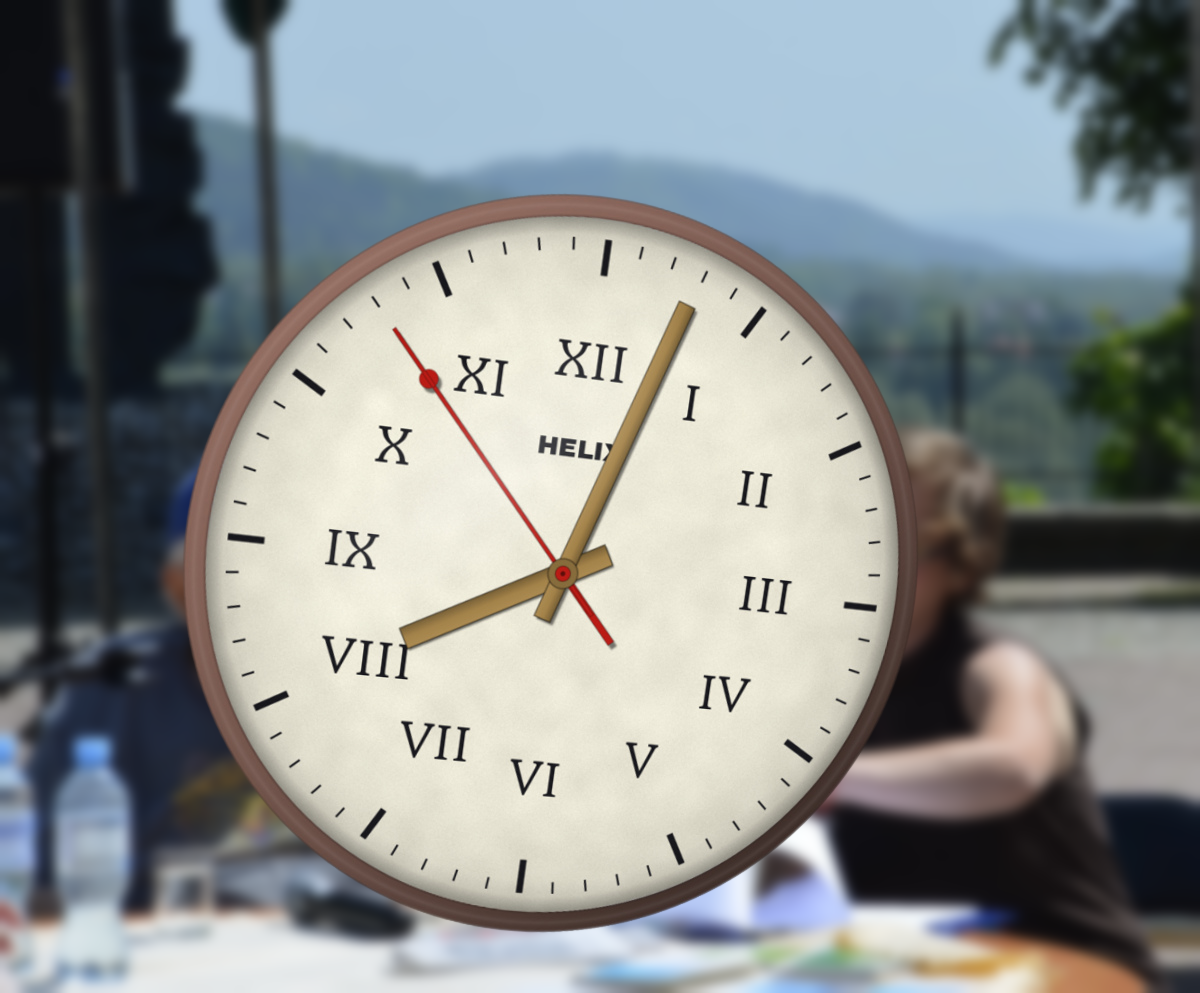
8:02:53
